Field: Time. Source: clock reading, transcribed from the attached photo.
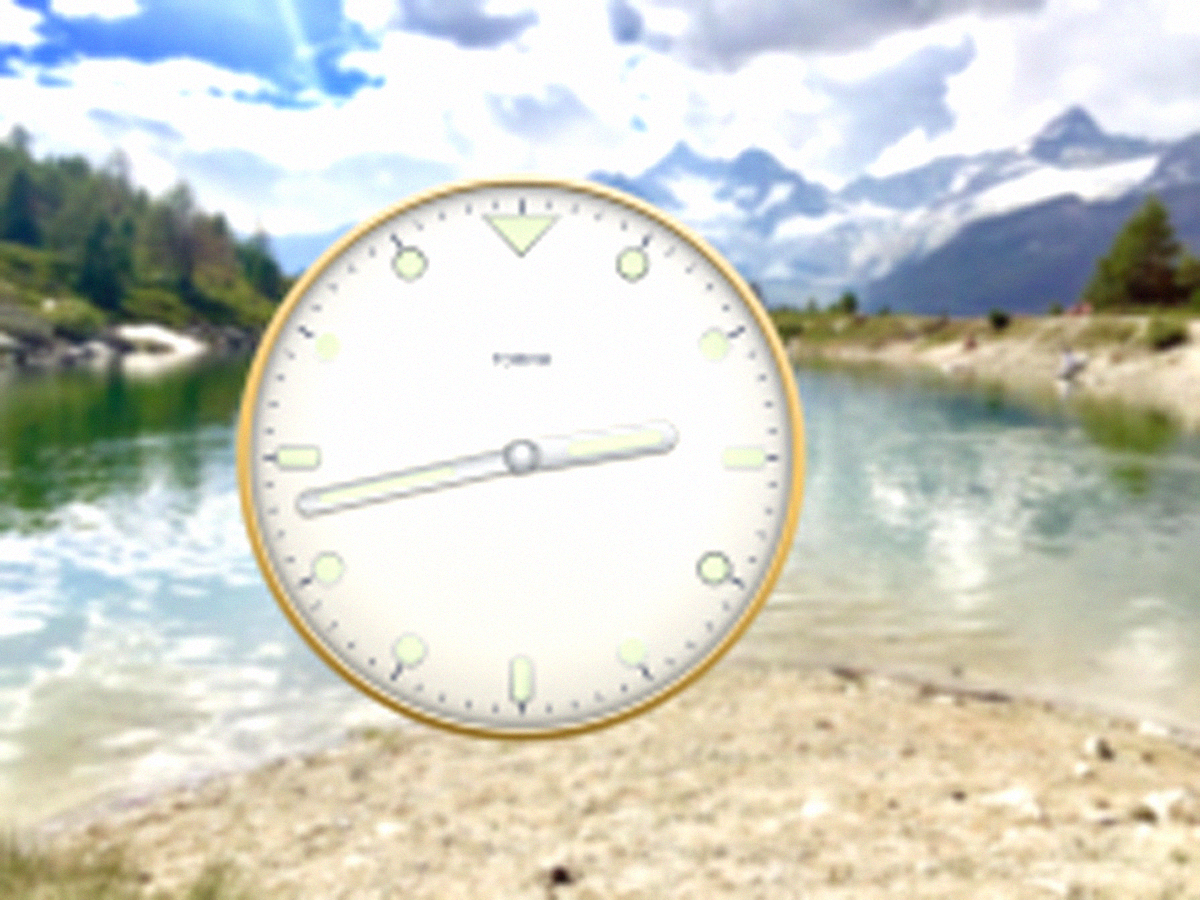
2:43
